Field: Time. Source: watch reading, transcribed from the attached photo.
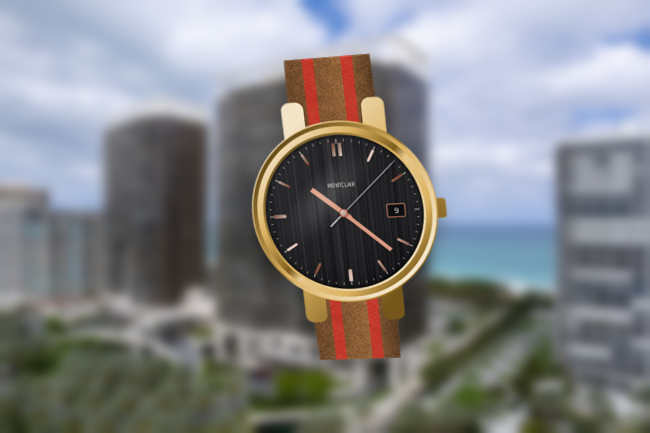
10:22:08
